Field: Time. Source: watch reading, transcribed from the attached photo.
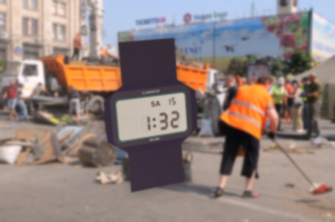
1:32
